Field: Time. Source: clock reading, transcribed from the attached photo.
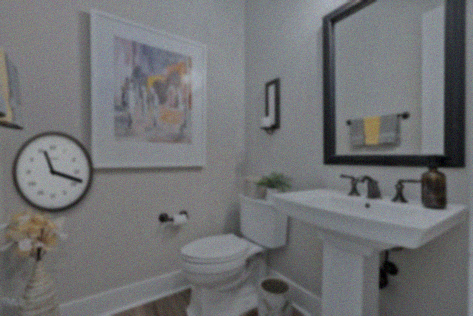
11:18
